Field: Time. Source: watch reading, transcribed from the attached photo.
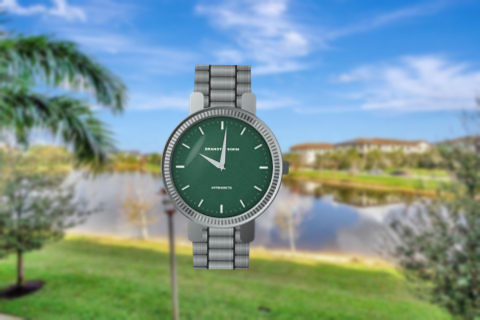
10:01
